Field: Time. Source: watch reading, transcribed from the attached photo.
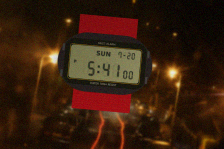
5:41:00
